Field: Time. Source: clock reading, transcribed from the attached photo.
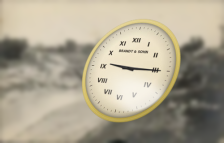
9:15
